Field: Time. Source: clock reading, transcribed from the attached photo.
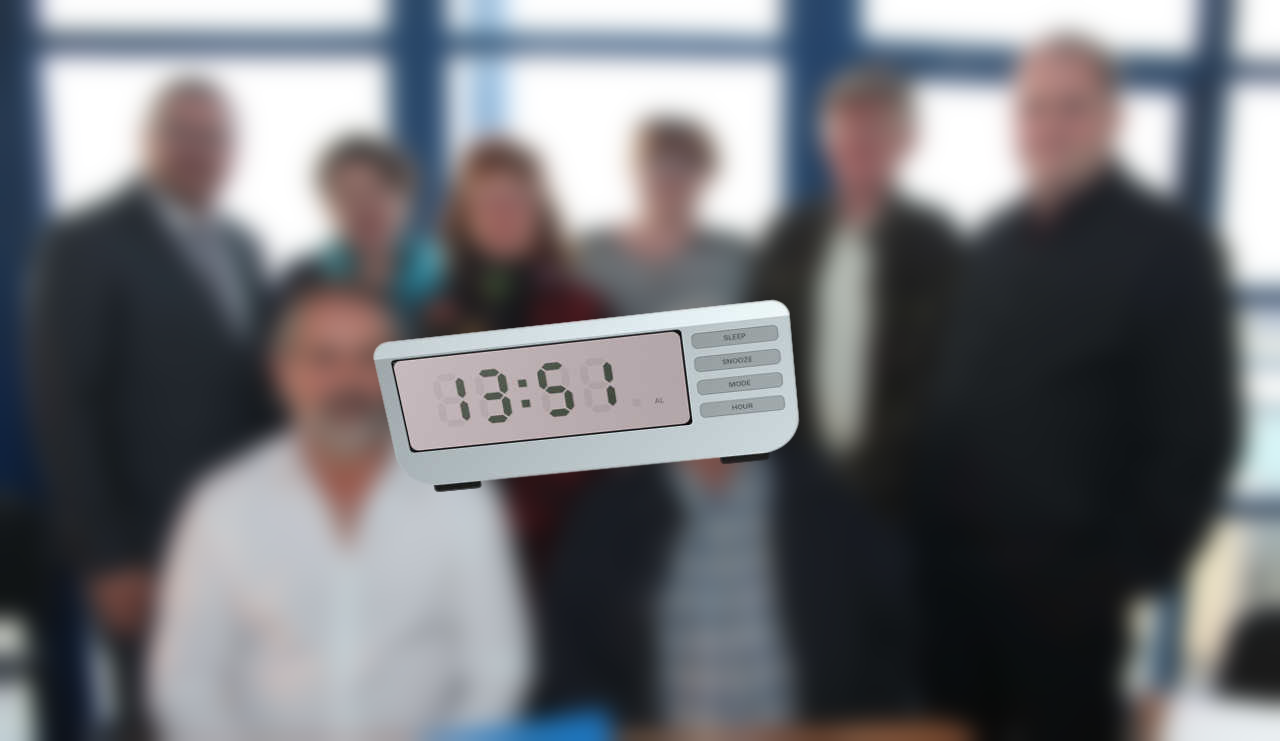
13:51
